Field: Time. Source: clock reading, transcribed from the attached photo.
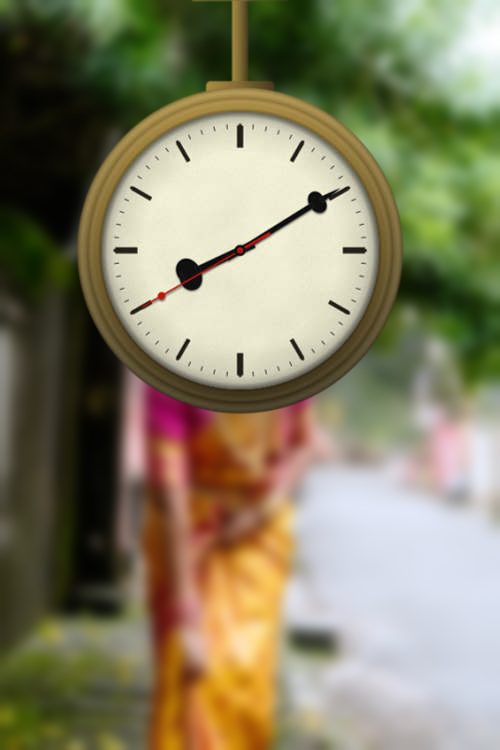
8:09:40
